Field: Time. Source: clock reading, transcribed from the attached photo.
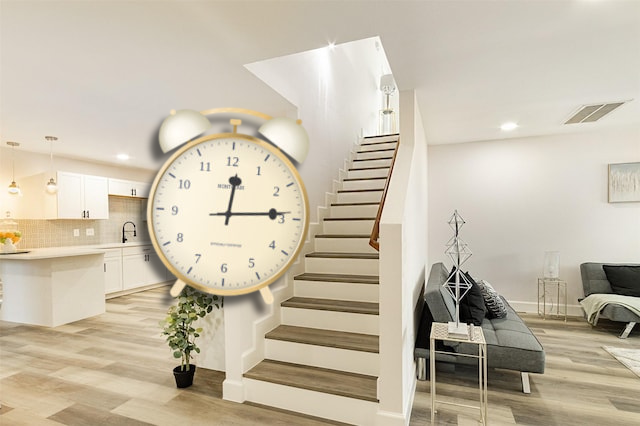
12:14:14
